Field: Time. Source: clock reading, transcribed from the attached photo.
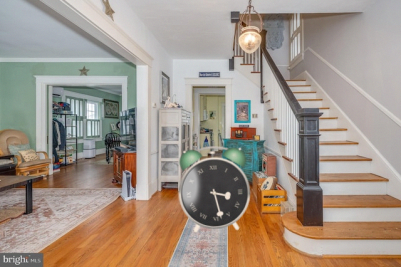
3:28
